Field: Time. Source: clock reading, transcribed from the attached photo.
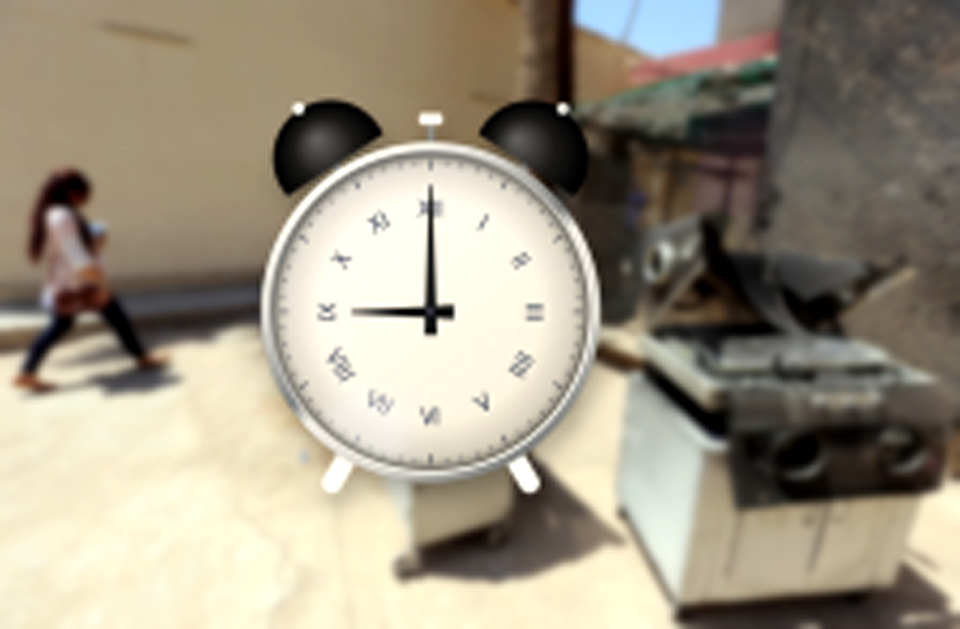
9:00
